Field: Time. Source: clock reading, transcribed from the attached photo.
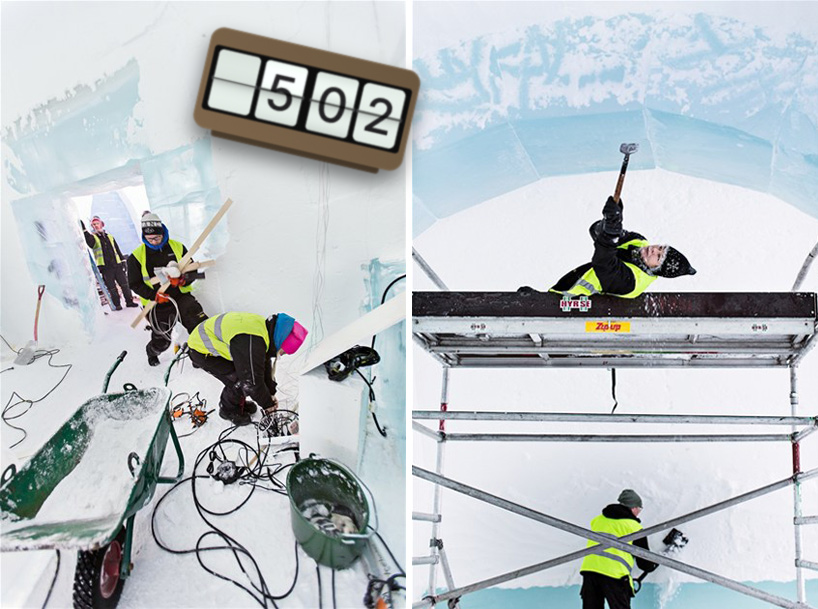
5:02
